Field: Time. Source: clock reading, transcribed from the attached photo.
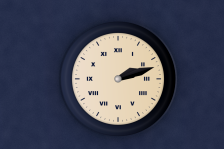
2:12
